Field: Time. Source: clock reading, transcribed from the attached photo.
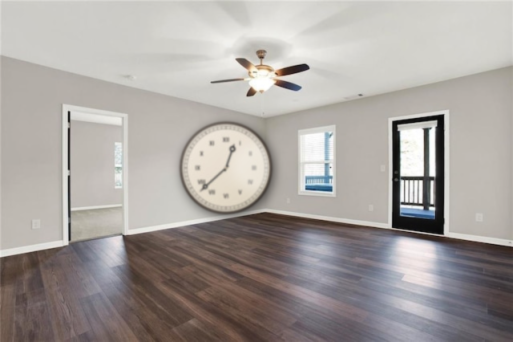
12:38
